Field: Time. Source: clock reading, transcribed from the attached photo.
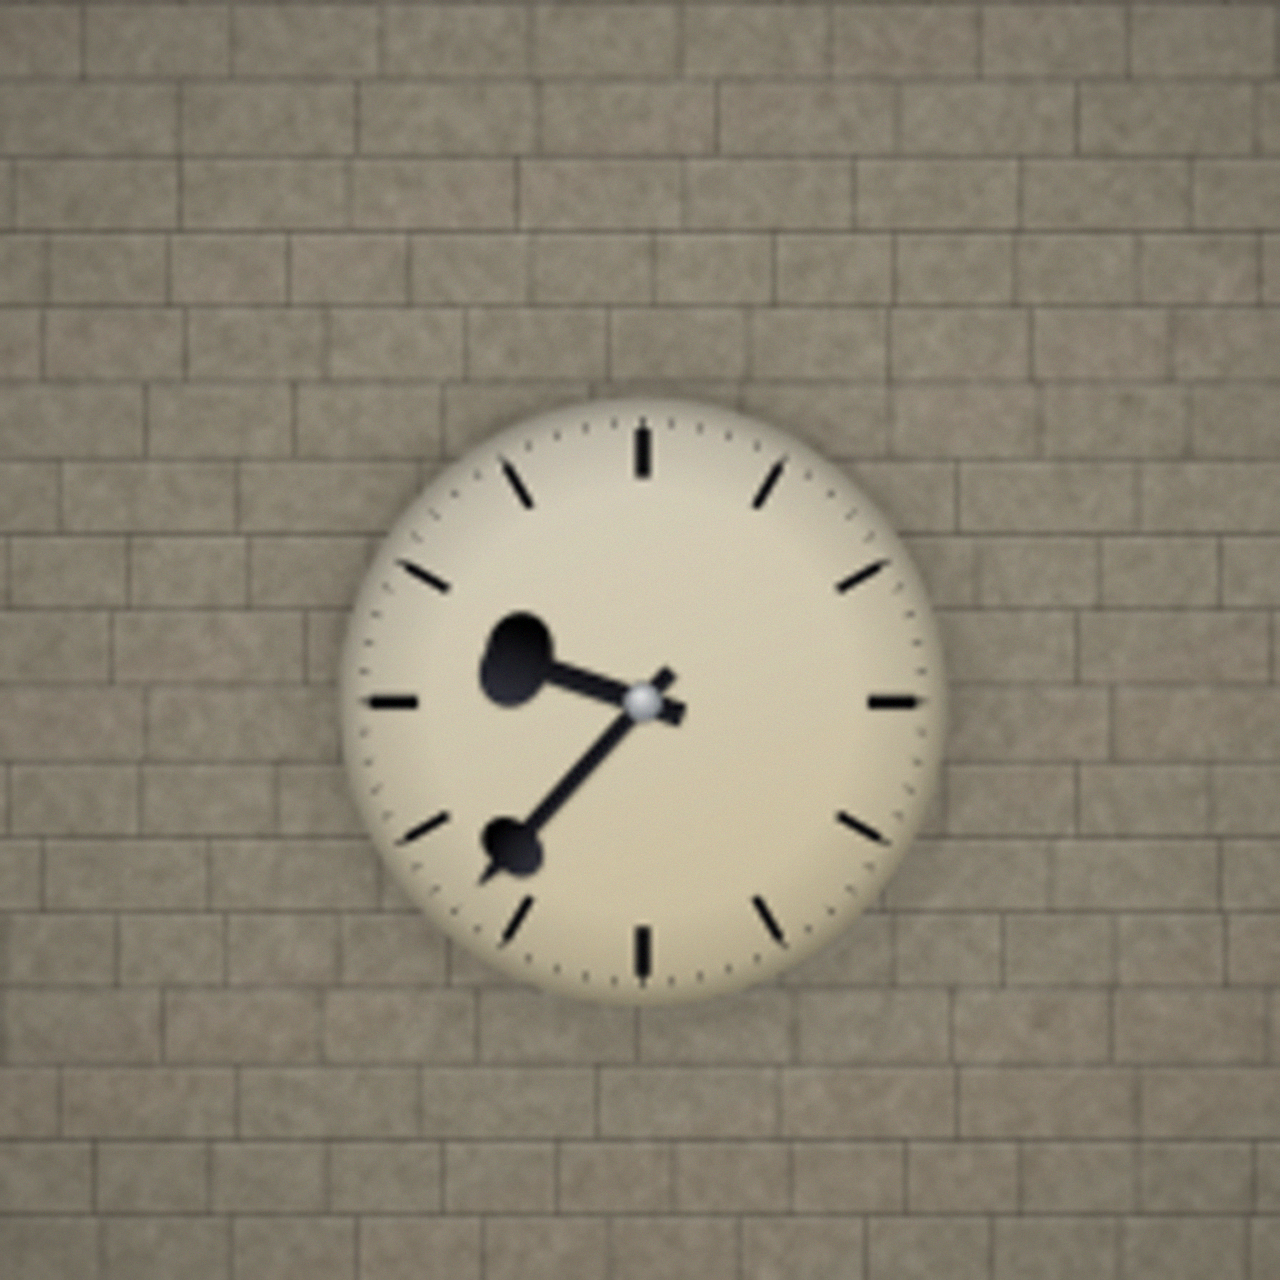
9:37
